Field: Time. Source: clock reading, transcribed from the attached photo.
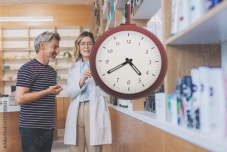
4:40
